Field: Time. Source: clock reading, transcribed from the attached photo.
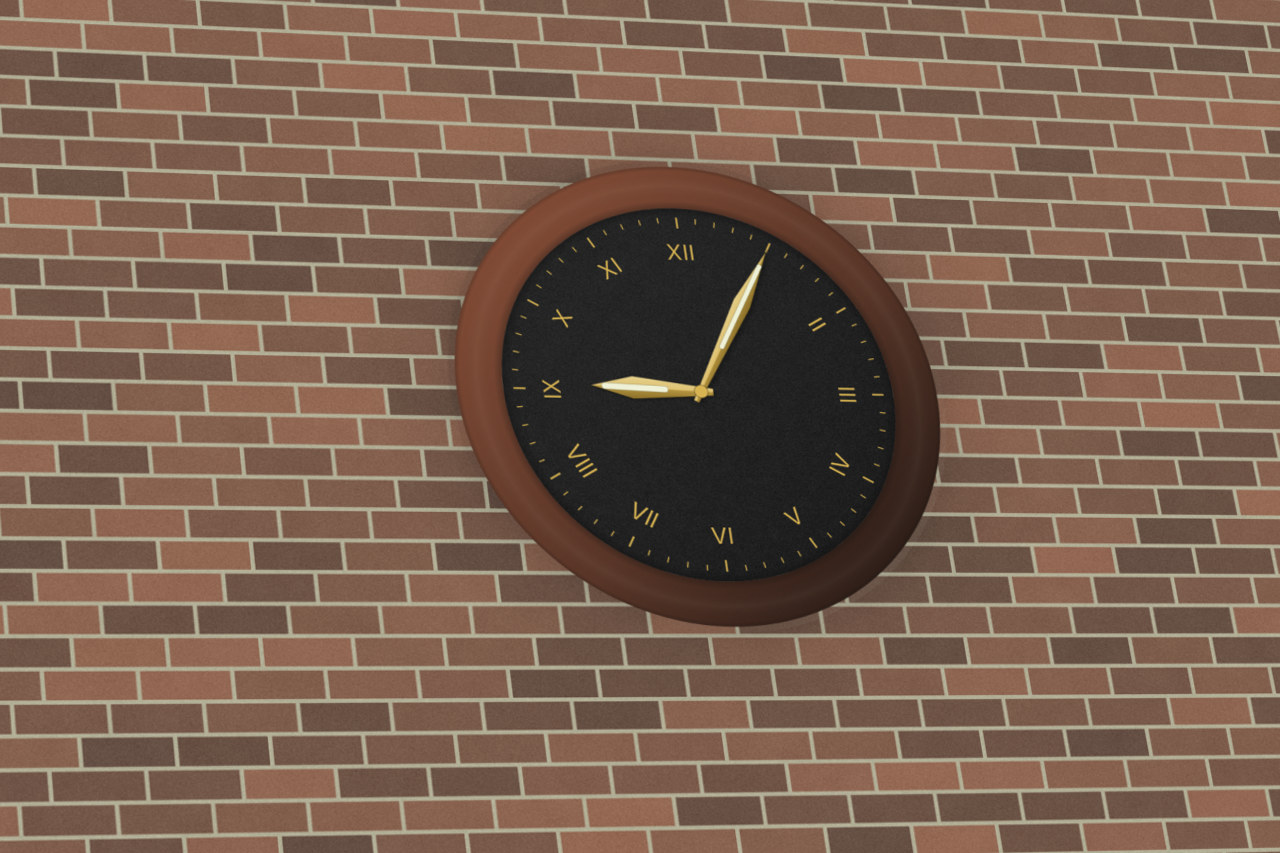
9:05
